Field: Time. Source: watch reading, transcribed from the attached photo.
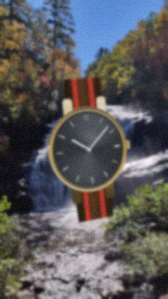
10:08
